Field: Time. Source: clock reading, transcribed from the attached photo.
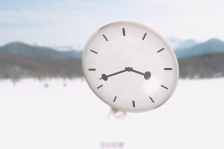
3:42
